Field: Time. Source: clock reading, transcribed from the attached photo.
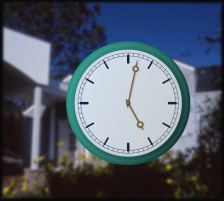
5:02
